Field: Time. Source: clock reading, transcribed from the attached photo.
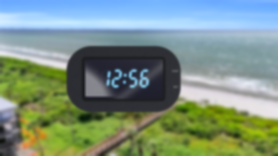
12:56
